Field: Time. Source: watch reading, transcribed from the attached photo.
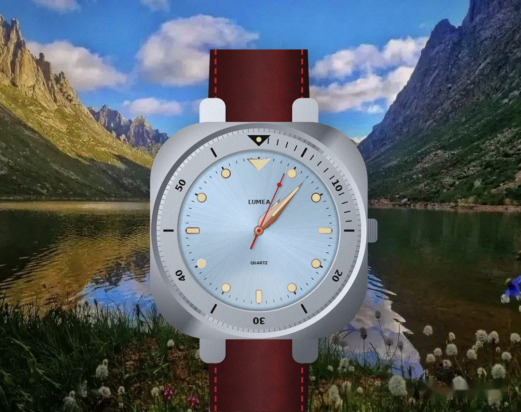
1:07:04
